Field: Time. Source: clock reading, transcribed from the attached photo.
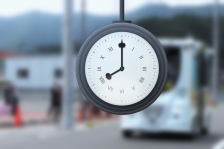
8:00
